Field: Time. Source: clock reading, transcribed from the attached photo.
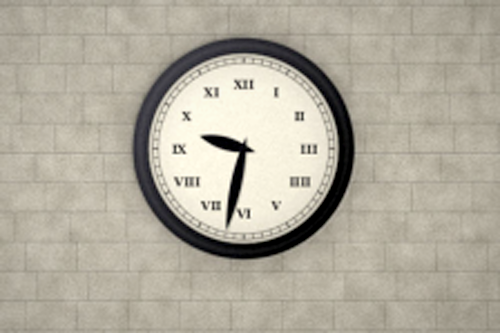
9:32
